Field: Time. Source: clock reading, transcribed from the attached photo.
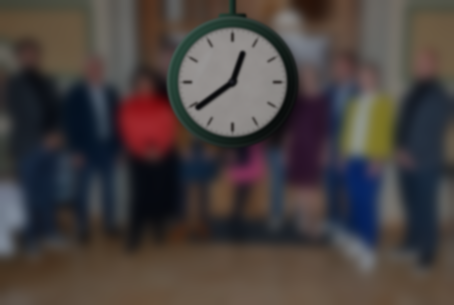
12:39
